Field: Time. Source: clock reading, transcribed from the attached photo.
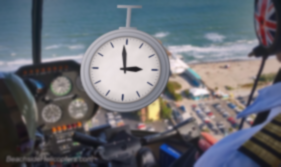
2:59
